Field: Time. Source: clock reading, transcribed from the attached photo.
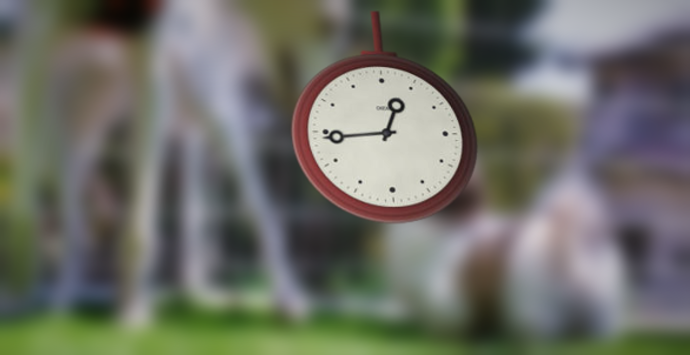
12:44
